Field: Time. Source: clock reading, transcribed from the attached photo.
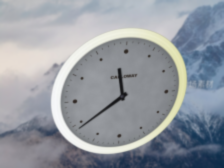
11:39
